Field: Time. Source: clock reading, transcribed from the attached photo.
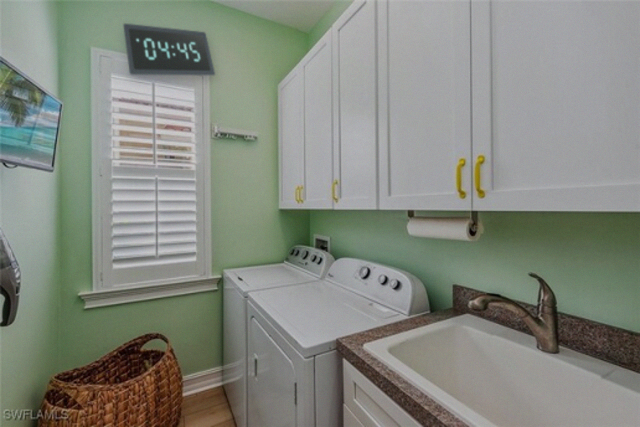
4:45
